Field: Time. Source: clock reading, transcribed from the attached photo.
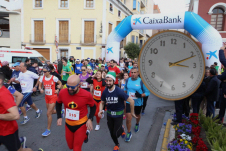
3:11
